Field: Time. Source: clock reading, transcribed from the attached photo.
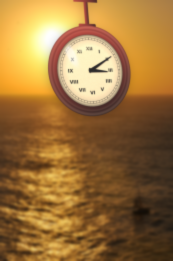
3:10
